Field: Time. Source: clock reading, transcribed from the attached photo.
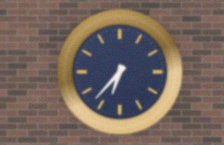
6:37
